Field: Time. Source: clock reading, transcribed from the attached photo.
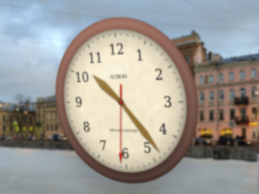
10:23:31
